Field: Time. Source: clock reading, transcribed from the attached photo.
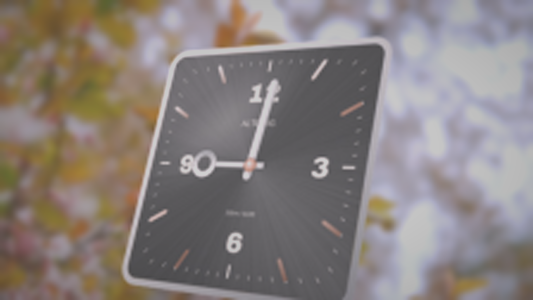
9:01
